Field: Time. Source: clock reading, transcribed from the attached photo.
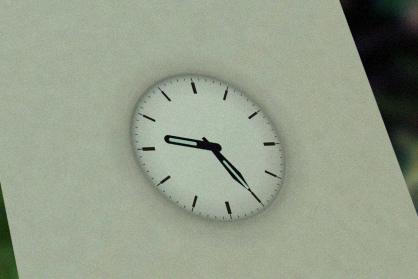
9:25
